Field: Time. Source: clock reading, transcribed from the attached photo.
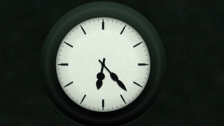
6:23
